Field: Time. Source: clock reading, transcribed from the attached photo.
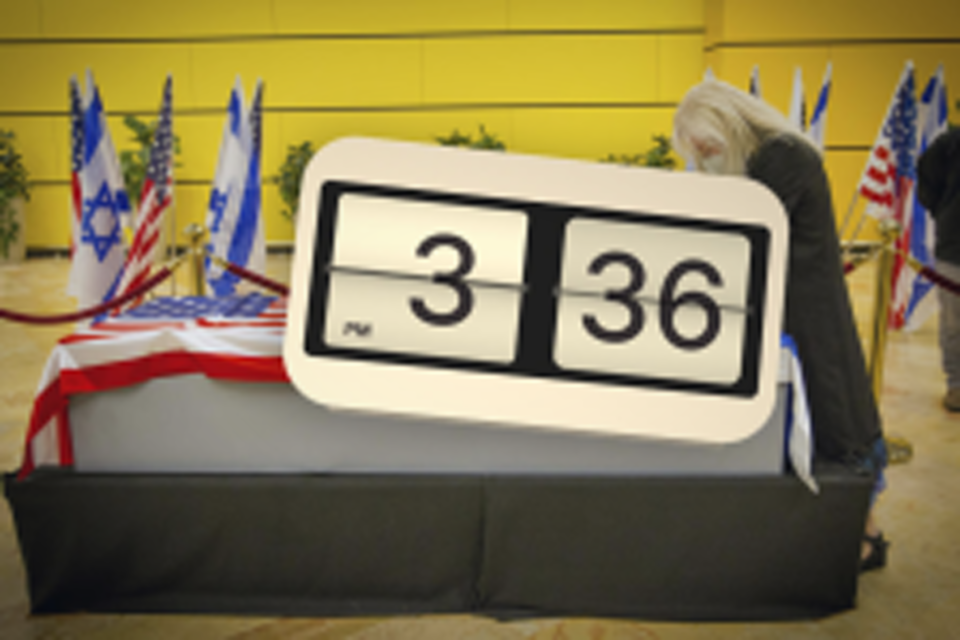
3:36
